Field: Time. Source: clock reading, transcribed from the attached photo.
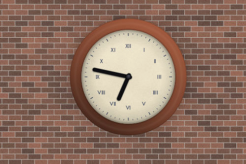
6:47
